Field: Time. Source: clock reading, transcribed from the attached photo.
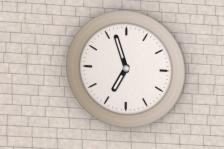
6:57
